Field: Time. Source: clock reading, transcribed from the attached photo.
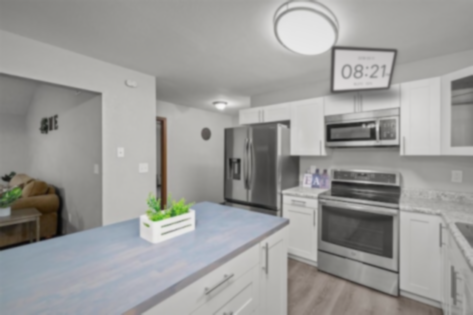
8:21
